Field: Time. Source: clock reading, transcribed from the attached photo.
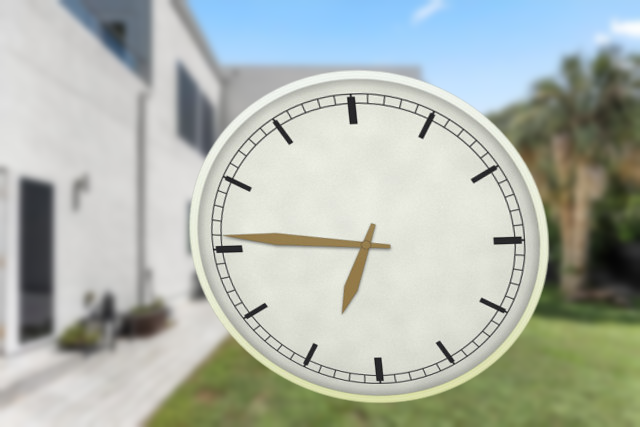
6:46
